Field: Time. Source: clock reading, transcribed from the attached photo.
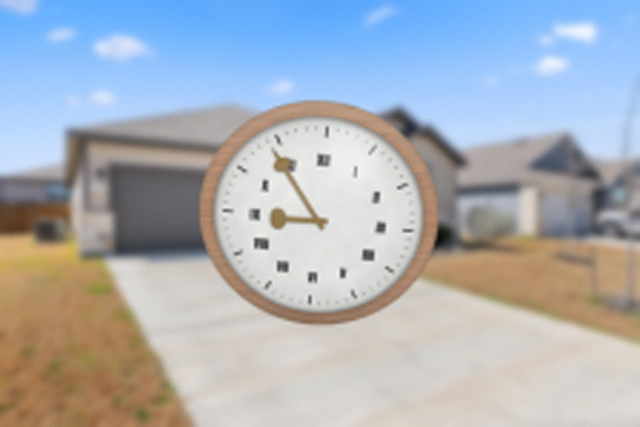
8:54
